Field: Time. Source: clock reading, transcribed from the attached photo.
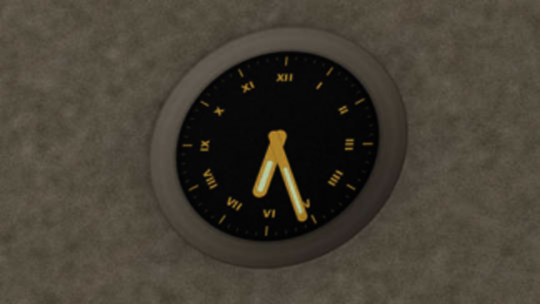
6:26
